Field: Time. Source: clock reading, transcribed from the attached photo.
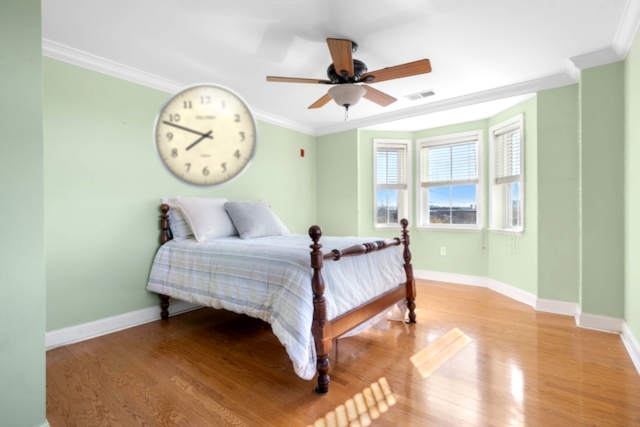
7:48
